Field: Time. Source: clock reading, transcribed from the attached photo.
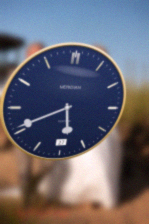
5:41
